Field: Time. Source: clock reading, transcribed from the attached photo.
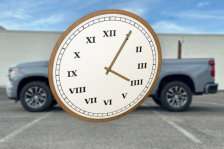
4:05
